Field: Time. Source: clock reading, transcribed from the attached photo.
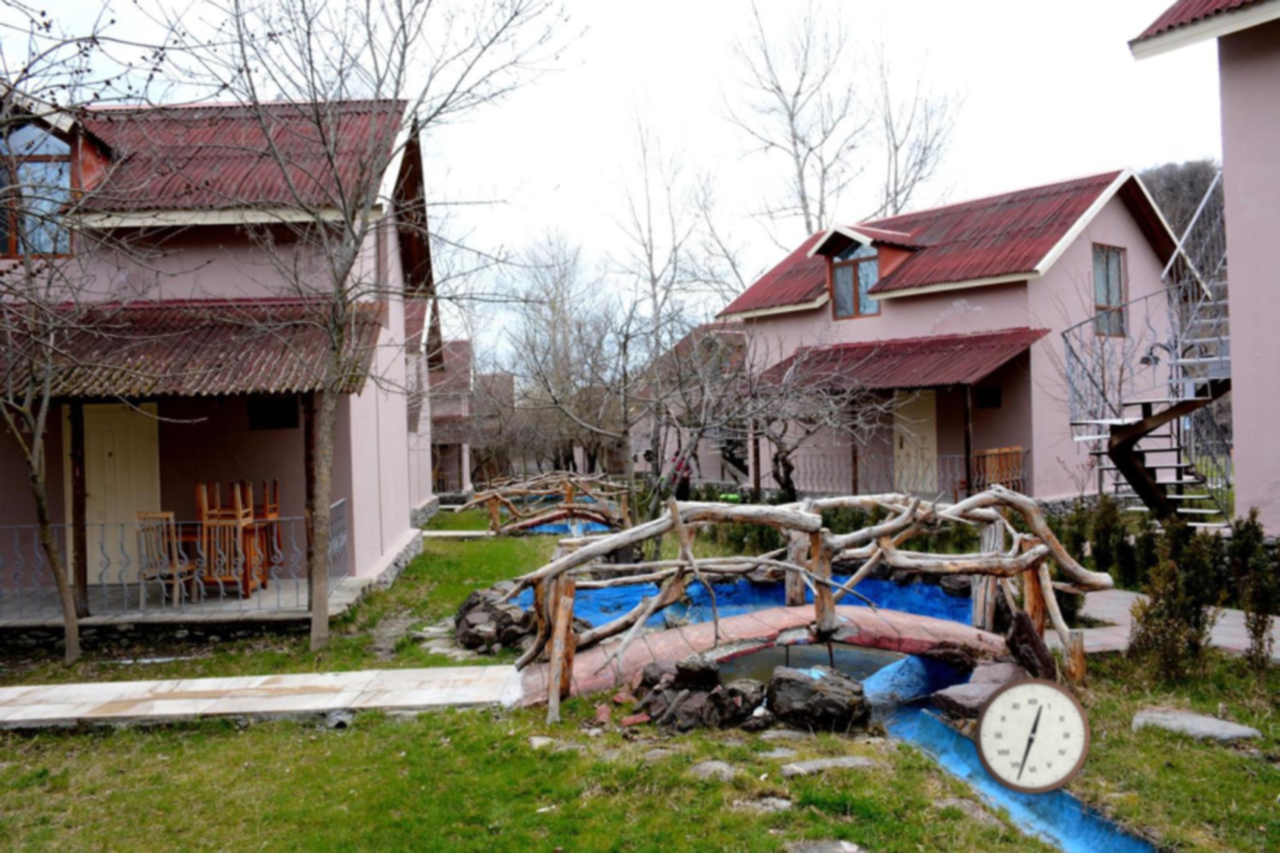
12:33
